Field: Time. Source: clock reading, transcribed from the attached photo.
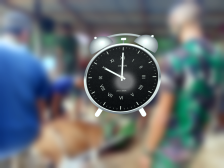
10:00
